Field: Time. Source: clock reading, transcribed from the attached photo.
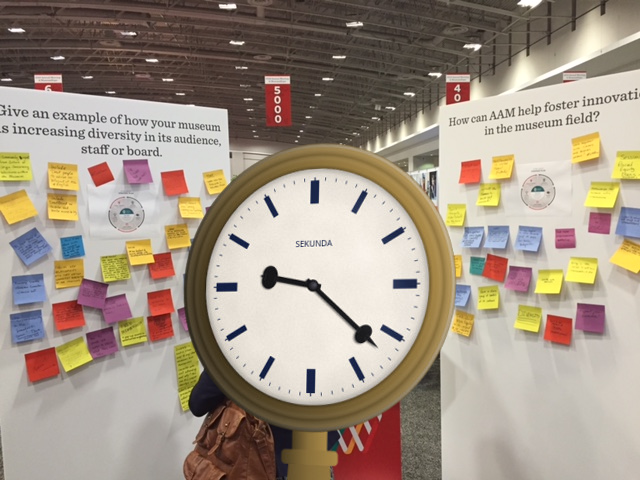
9:22
